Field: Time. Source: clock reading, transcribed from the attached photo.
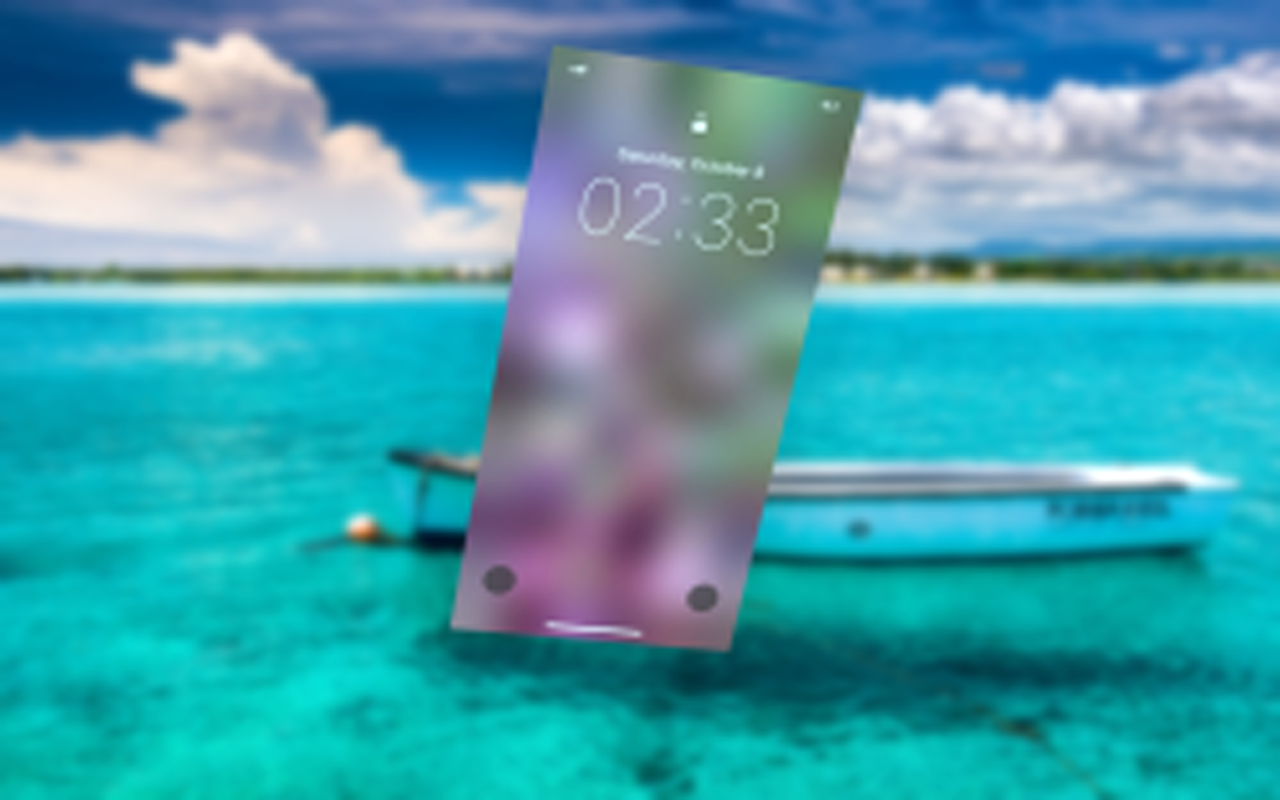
2:33
